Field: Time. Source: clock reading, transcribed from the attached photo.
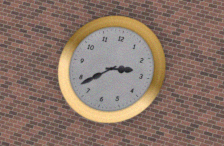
2:38
